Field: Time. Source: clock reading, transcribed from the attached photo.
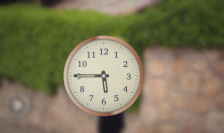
5:45
